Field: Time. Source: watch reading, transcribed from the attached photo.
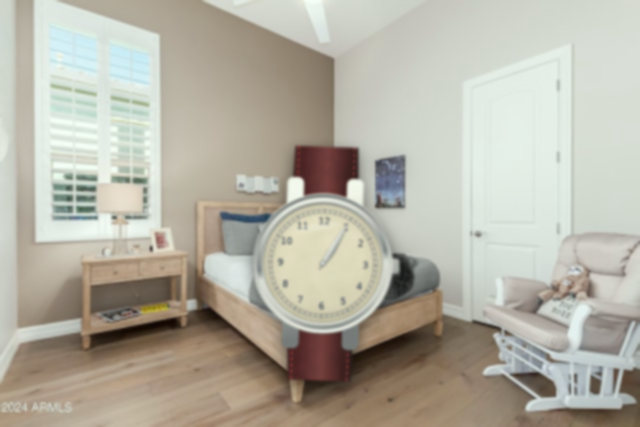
1:05
